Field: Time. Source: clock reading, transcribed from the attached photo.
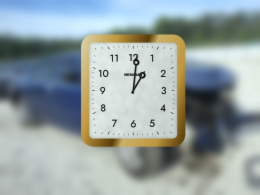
1:01
